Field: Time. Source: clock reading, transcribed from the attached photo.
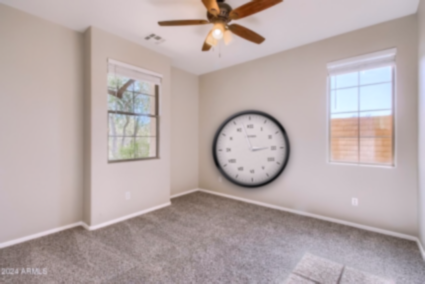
2:57
